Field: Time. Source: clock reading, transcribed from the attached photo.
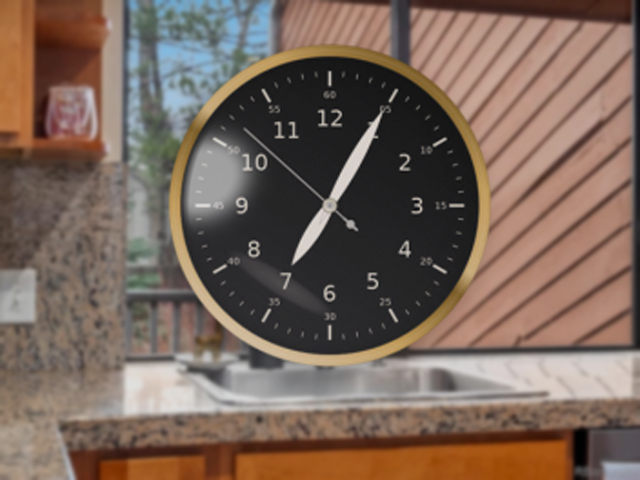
7:04:52
